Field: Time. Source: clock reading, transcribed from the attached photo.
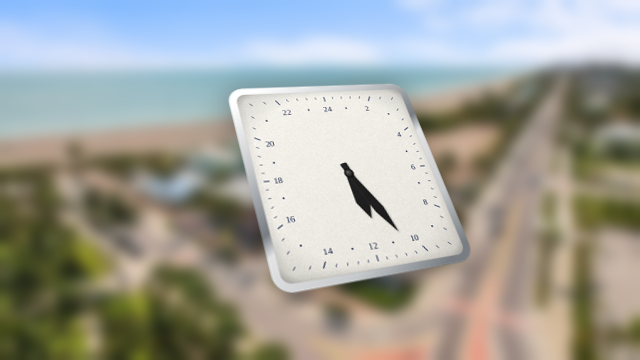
11:26
